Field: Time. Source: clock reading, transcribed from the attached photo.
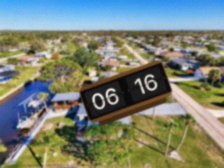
6:16
